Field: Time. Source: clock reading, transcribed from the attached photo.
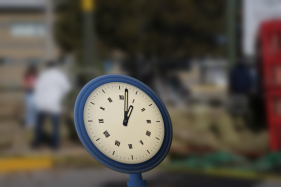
1:02
